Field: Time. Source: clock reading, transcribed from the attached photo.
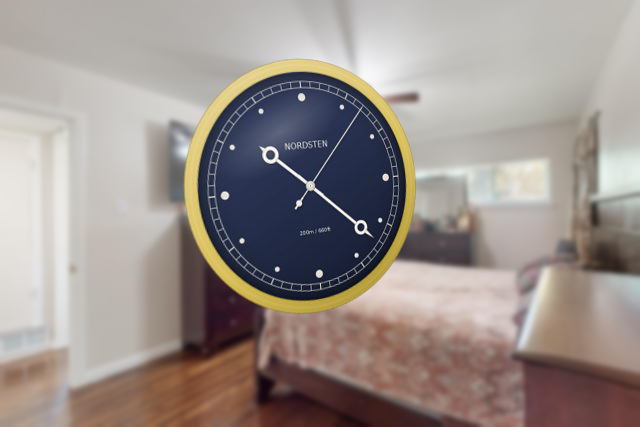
10:22:07
